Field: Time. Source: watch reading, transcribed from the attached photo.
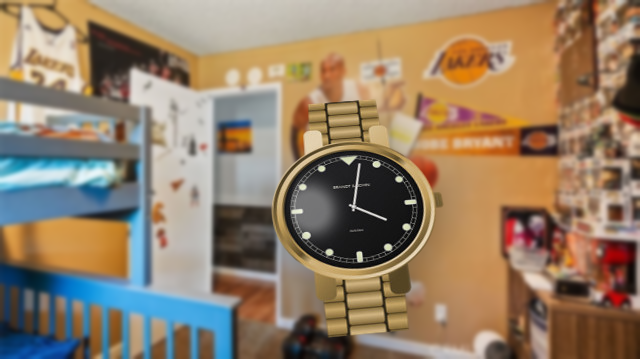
4:02
